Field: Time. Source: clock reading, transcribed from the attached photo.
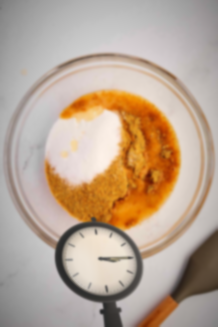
3:15
